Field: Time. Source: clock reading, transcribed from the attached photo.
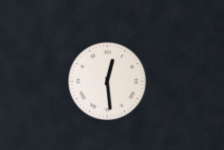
12:29
